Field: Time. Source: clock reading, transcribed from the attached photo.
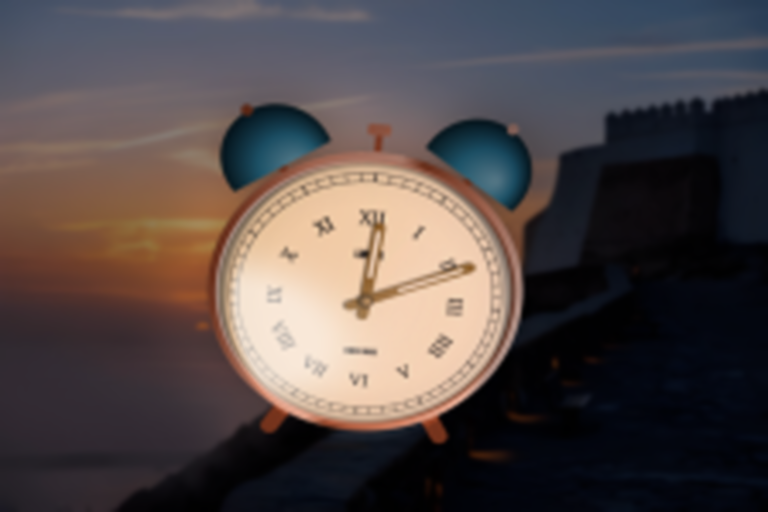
12:11
